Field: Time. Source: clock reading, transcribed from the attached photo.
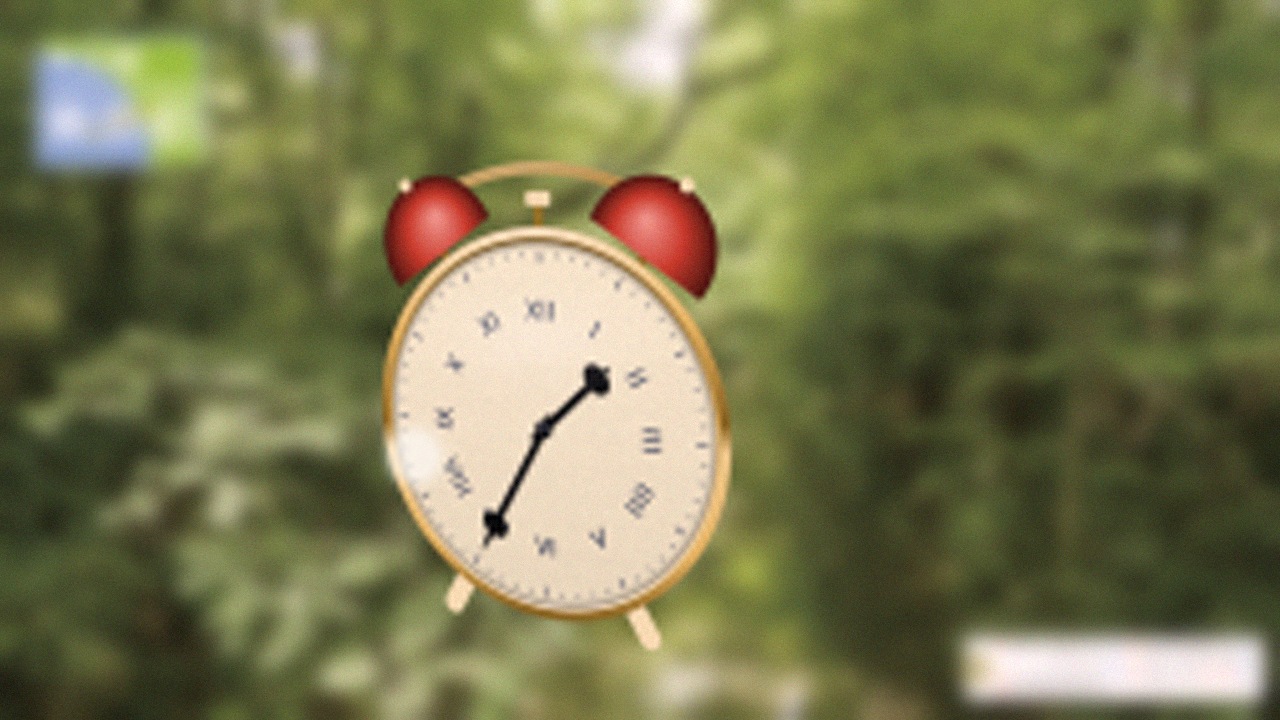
1:35
